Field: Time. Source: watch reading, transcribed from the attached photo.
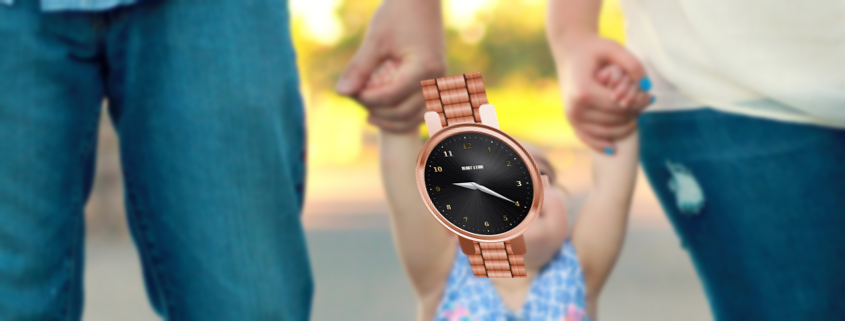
9:20
